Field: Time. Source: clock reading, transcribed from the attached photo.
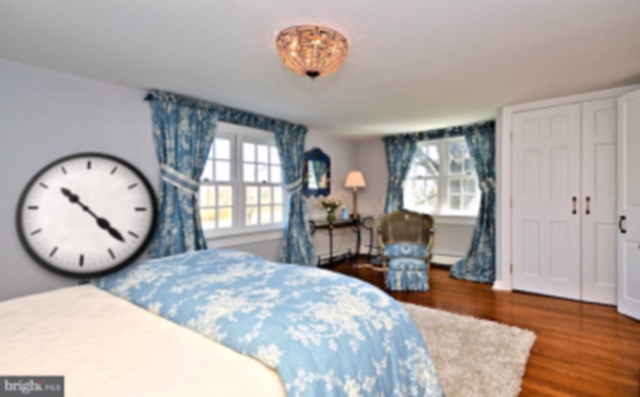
10:22
